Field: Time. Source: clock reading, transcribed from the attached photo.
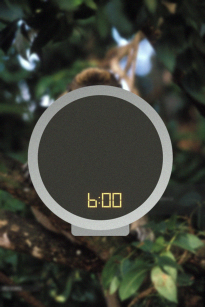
6:00
